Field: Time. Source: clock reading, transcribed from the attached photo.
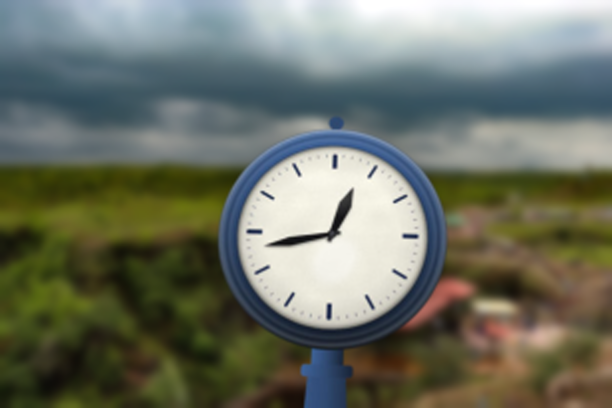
12:43
